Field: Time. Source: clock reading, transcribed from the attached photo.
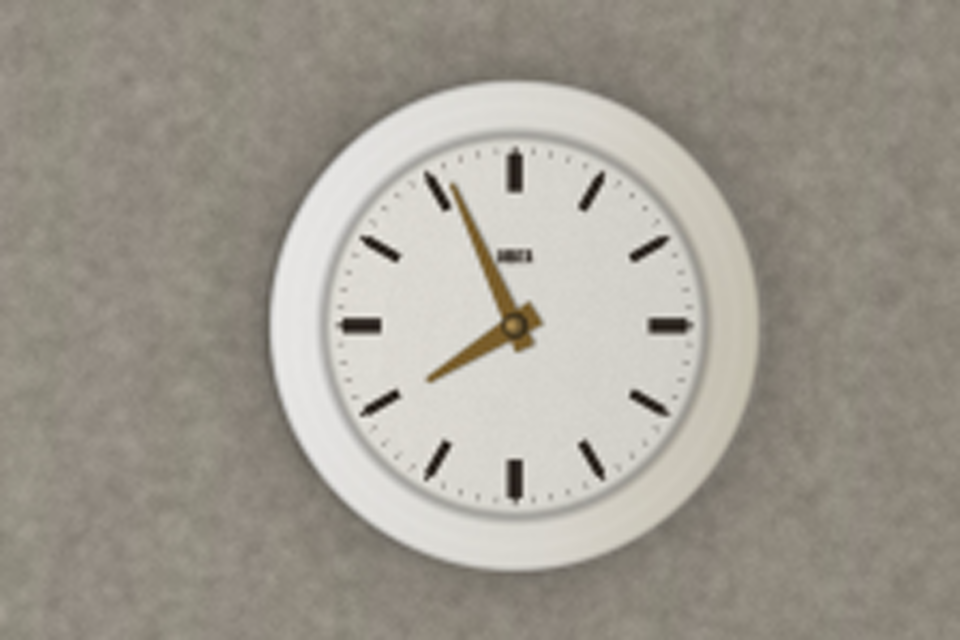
7:56
